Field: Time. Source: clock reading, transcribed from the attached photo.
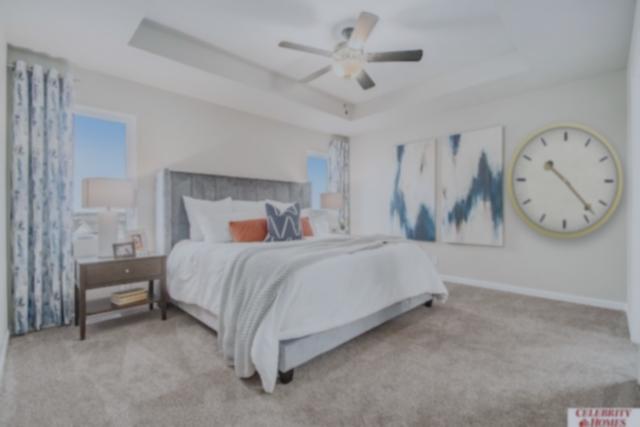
10:23
